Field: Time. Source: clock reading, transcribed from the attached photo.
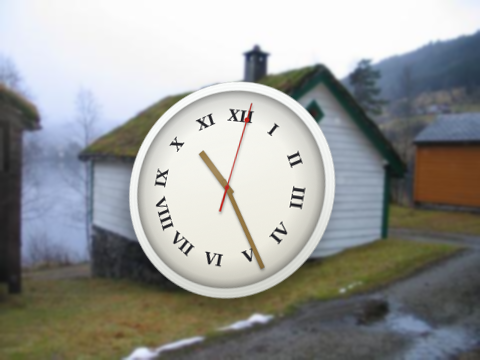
10:24:01
